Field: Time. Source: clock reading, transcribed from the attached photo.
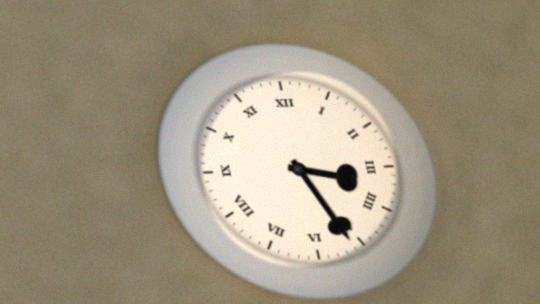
3:26
